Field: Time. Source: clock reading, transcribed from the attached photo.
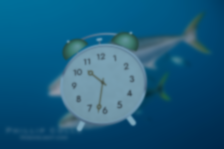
10:32
